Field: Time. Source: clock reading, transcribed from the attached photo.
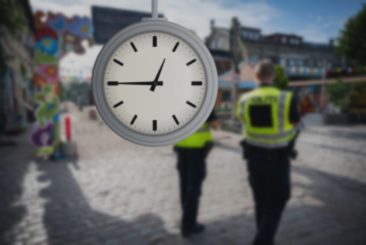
12:45
